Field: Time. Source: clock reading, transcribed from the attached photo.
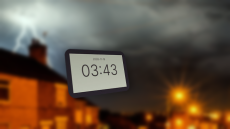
3:43
